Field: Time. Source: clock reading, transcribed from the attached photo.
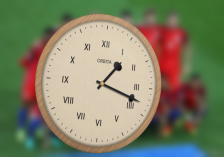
1:18
